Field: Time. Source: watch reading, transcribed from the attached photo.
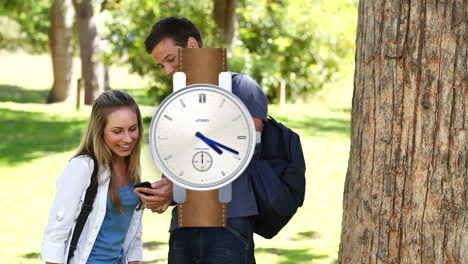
4:19
